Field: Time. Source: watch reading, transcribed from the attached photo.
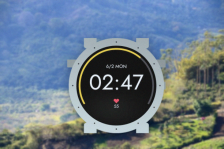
2:47
